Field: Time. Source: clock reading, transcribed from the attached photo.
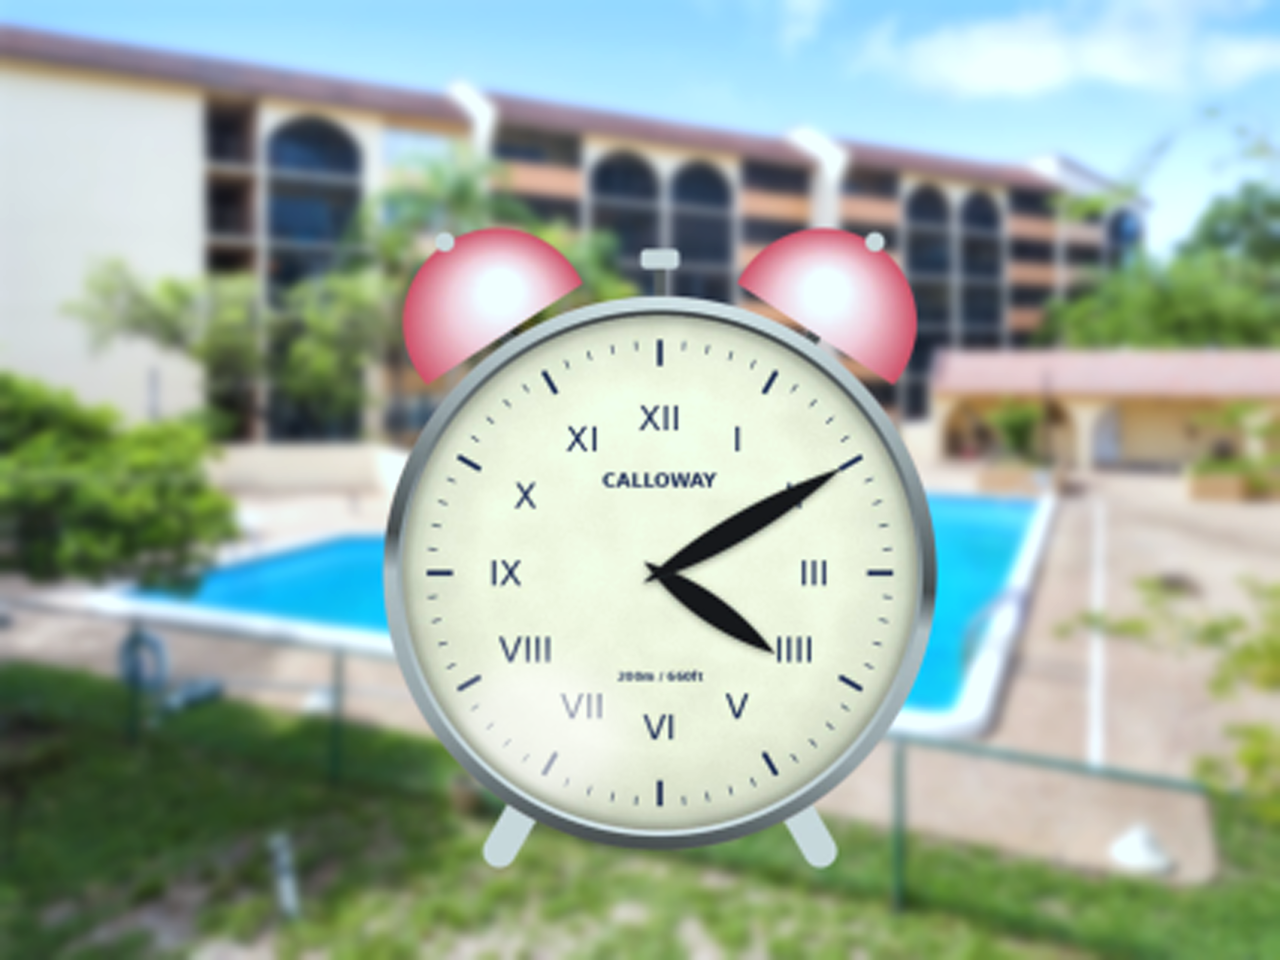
4:10
